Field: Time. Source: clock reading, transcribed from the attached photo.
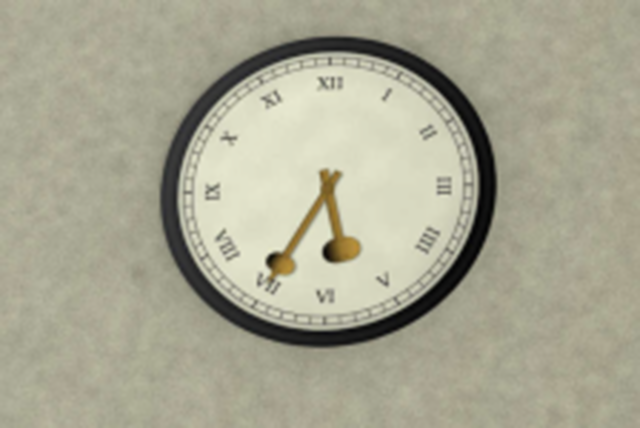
5:35
